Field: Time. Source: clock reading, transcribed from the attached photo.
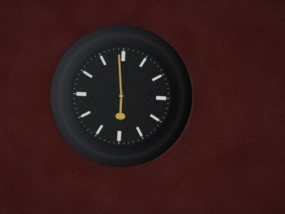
5:59
